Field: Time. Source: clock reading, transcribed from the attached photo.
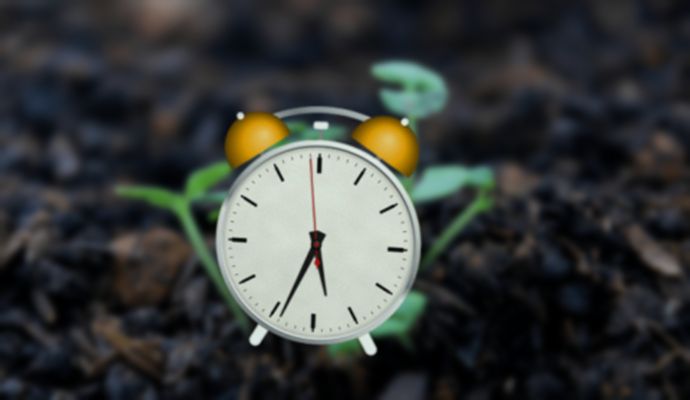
5:33:59
